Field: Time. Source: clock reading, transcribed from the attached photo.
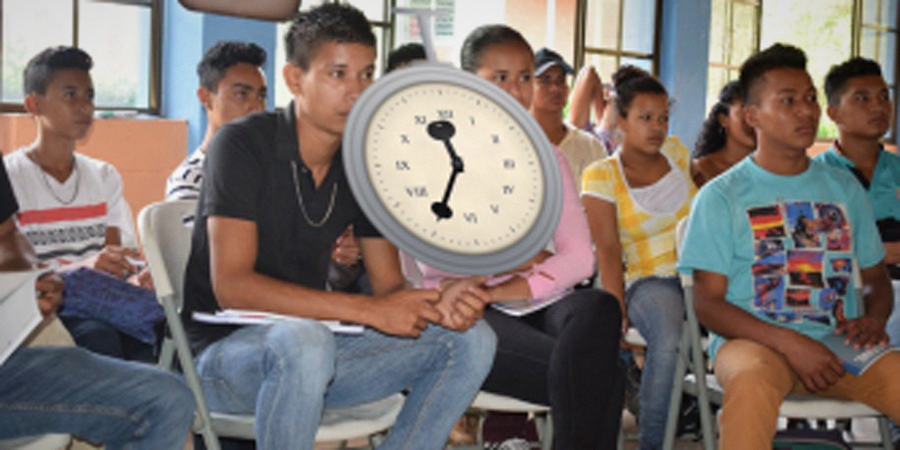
11:35
